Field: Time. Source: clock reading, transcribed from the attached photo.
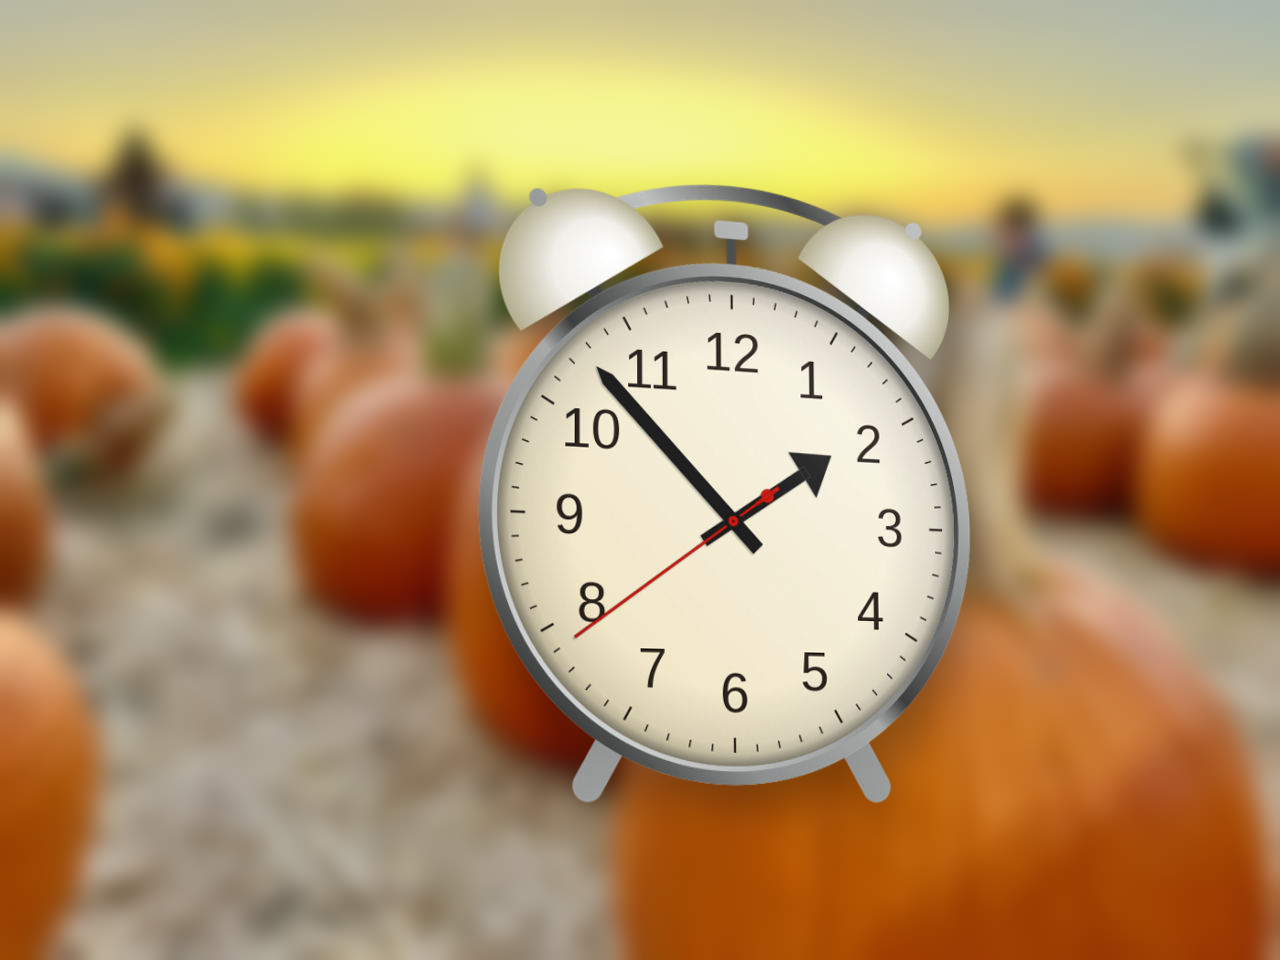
1:52:39
